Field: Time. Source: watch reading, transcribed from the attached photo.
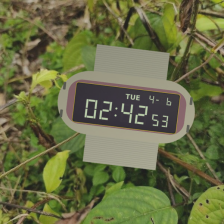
2:42:53
